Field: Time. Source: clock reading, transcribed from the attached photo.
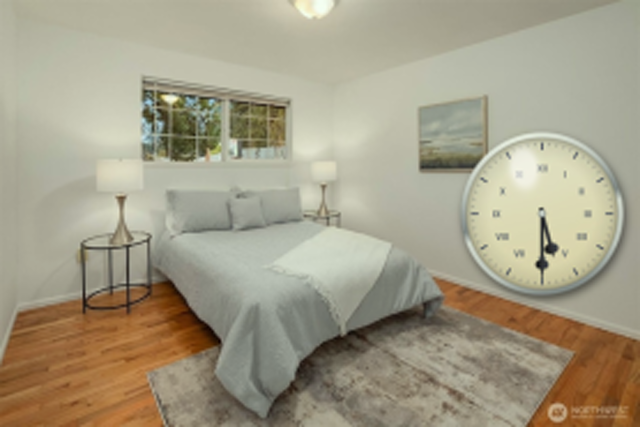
5:30
